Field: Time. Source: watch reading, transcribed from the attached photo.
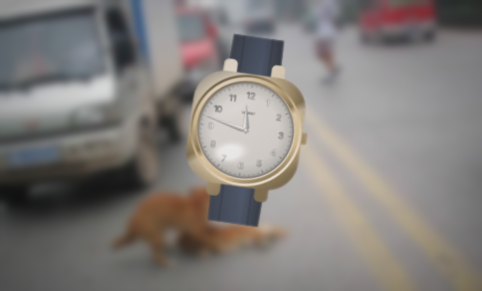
11:47
